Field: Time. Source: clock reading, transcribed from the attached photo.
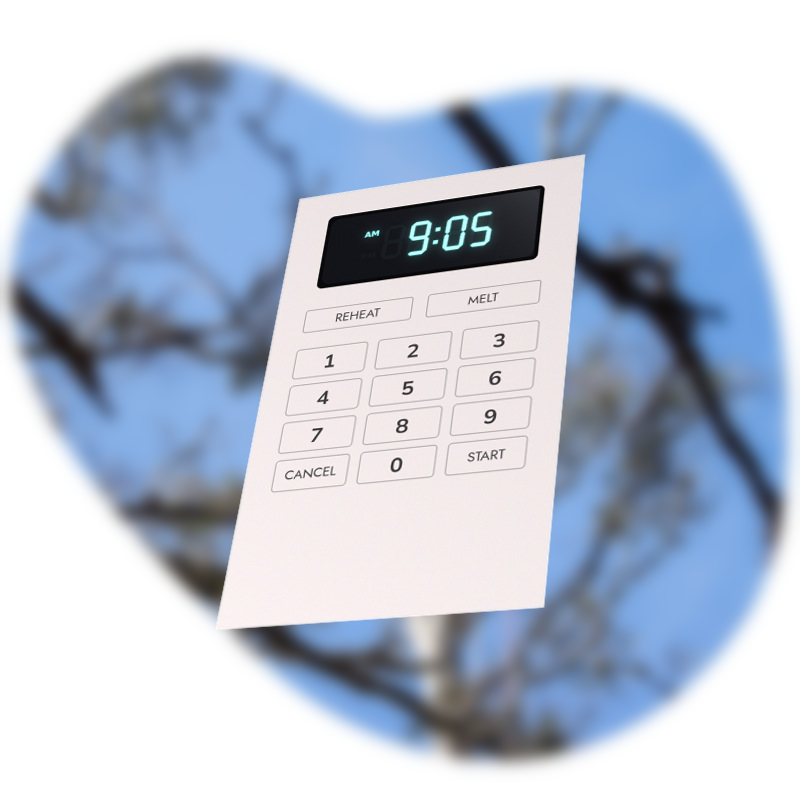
9:05
